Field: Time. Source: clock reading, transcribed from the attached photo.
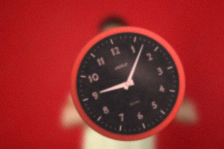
9:07
